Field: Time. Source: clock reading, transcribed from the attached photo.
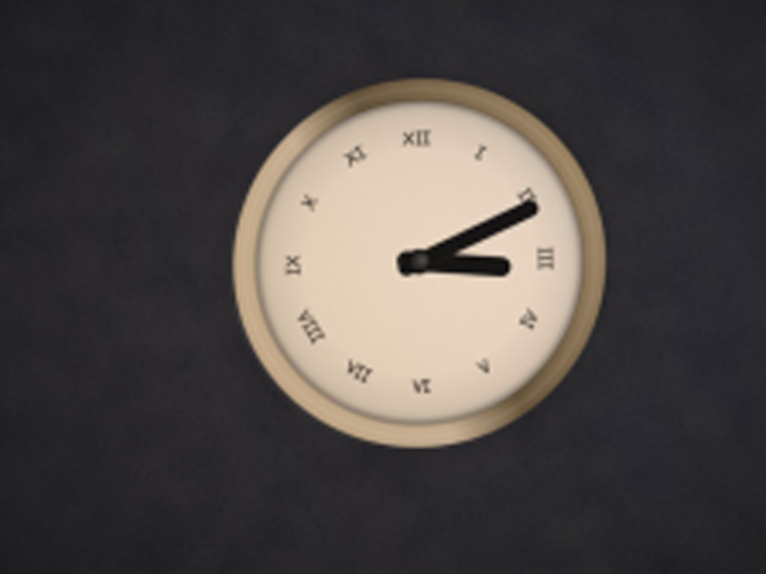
3:11
